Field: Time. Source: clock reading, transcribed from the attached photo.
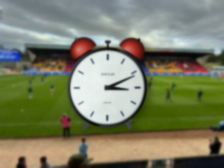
3:11
